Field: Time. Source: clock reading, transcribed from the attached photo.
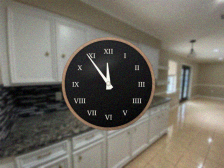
11:54
